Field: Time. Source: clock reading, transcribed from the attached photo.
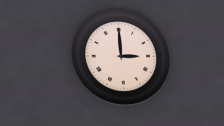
3:00
